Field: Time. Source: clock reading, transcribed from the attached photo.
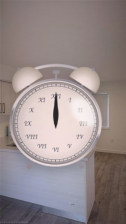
12:00
